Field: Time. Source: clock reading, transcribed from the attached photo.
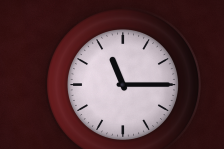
11:15
